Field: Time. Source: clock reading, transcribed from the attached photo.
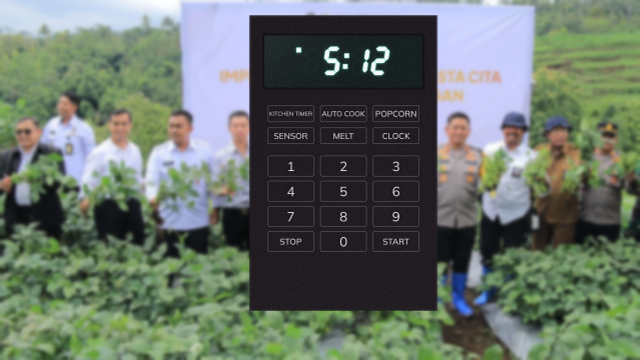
5:12
